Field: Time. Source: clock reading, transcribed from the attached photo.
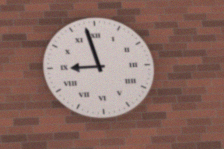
8:58
